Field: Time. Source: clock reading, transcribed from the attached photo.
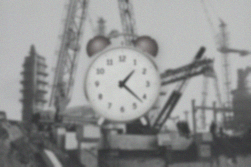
1:22
